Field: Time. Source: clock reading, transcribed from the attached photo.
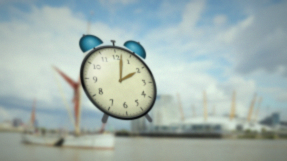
2:02
